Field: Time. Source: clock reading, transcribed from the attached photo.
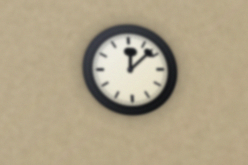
12:08
